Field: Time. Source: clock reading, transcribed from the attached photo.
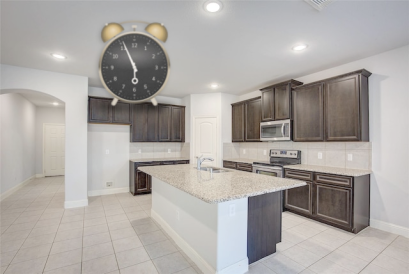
5:56
